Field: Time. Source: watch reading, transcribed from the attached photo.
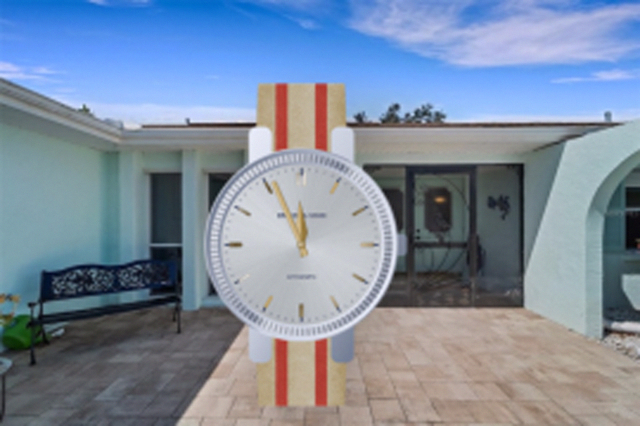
11:56
